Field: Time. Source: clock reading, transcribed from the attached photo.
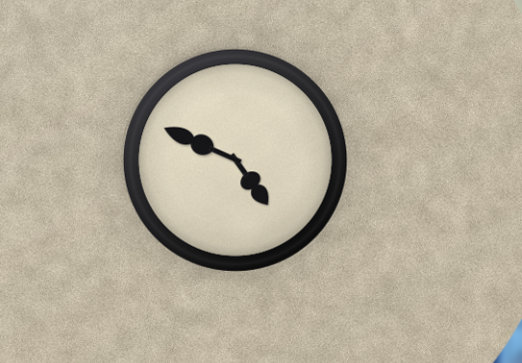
4:49
